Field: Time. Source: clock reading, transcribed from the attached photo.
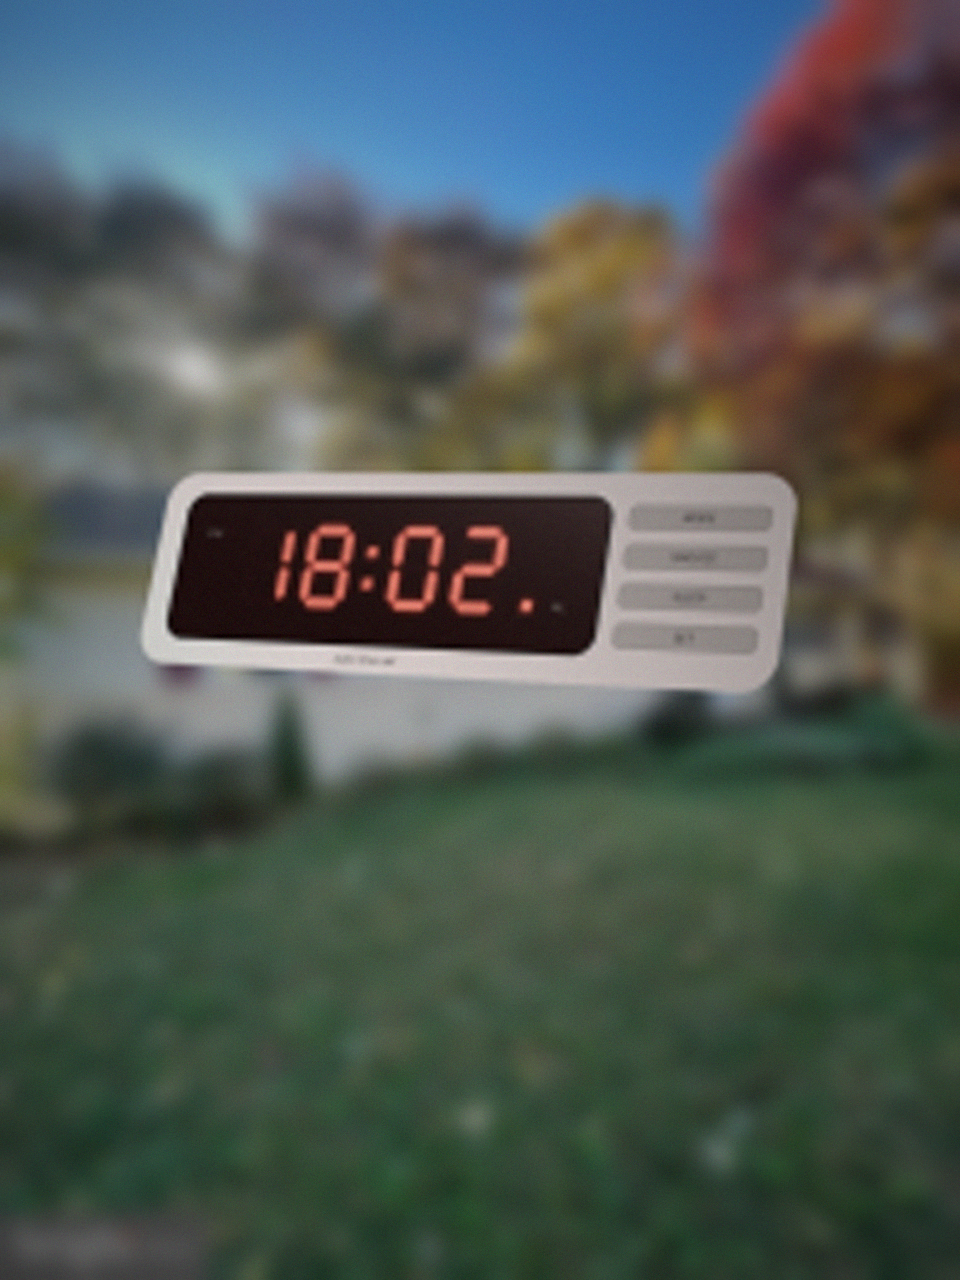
18:02
